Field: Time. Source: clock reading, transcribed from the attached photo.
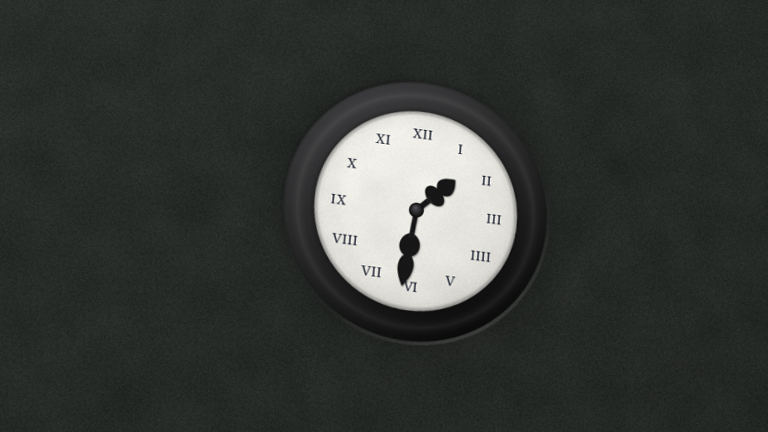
1:31
